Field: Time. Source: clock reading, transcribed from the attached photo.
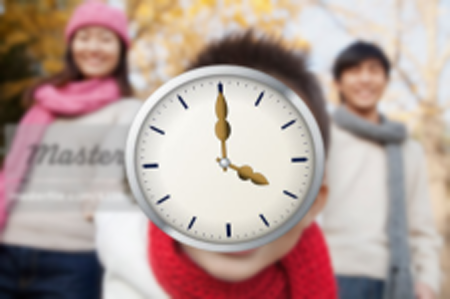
4:00
